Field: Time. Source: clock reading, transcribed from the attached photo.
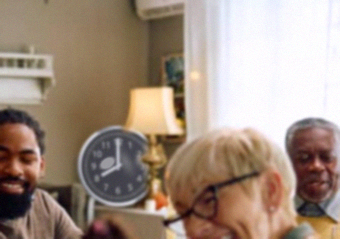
8:00
